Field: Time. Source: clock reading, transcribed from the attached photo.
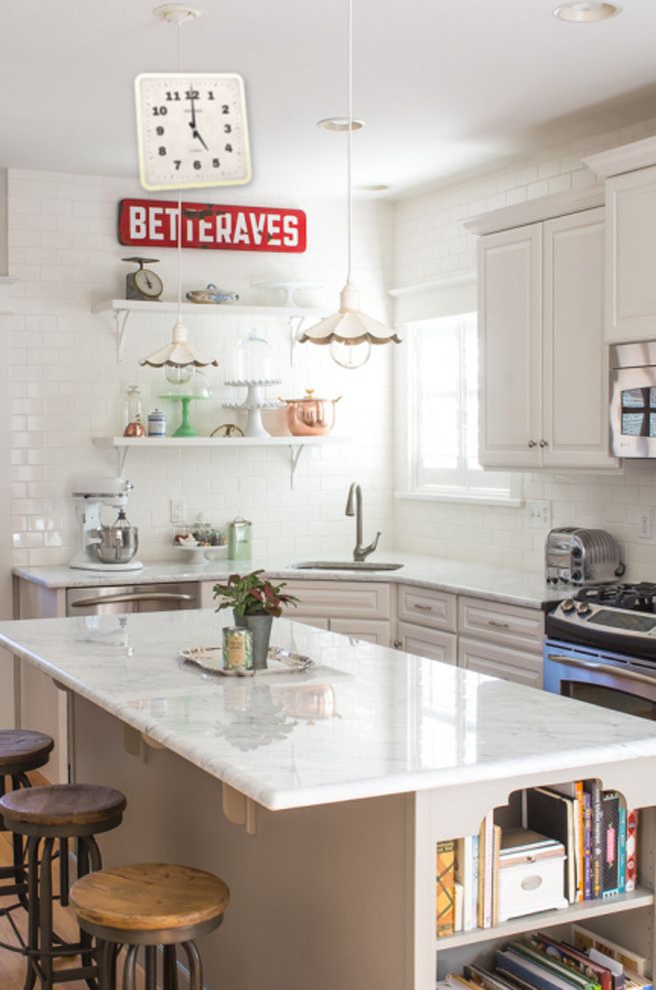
5:00
